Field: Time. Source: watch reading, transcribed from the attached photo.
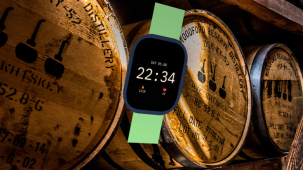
22:34
